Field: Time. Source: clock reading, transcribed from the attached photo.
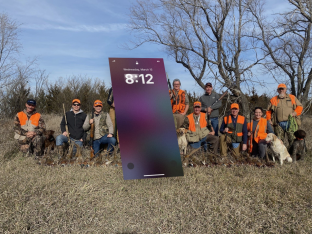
8:12
